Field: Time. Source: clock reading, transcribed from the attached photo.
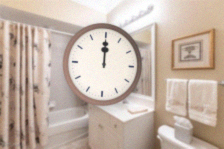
12:00
